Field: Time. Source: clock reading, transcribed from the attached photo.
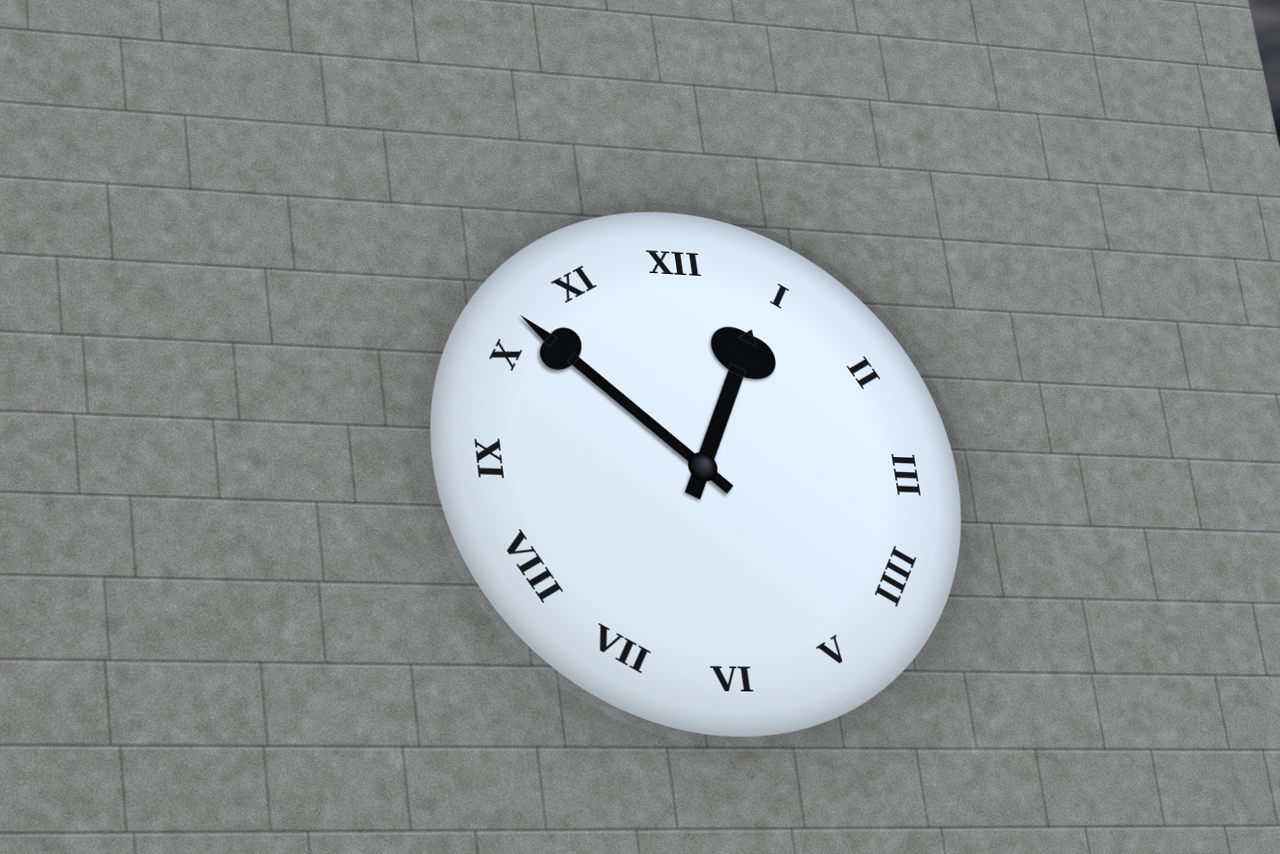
12:52
